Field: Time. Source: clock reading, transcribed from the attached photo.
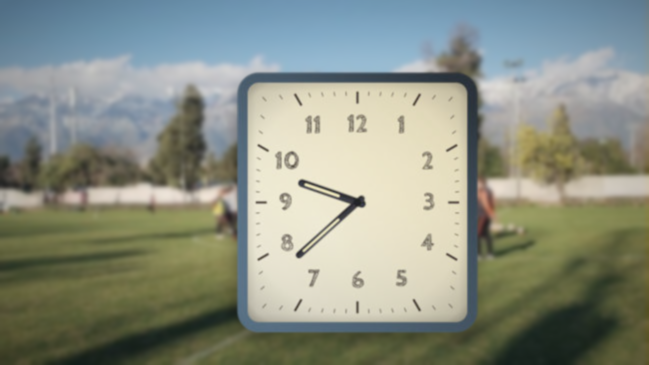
9:38
